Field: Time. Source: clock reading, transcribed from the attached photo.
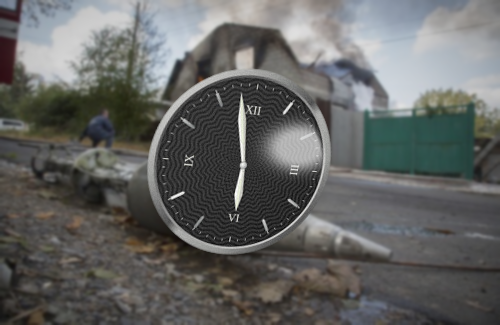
5:58
